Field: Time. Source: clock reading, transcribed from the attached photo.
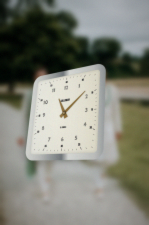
11:08
